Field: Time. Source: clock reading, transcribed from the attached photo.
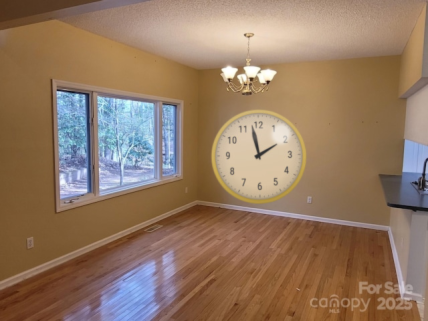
1:58
